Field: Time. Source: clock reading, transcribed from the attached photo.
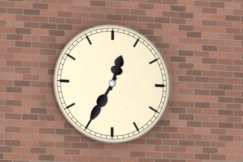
12:35
